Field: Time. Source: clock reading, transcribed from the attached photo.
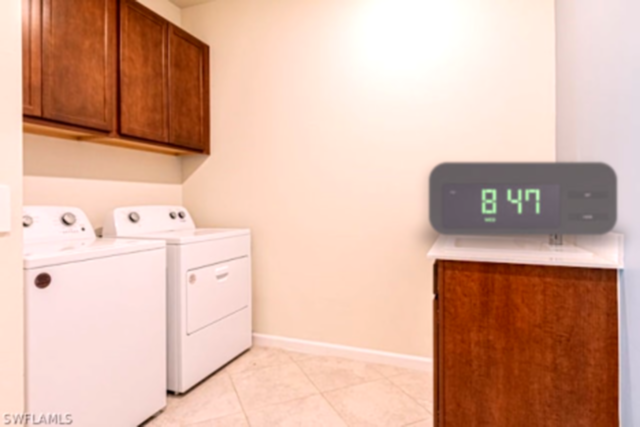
8:47
